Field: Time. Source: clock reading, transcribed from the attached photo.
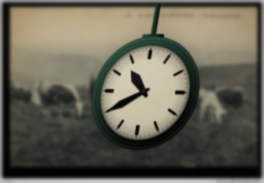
10:40
